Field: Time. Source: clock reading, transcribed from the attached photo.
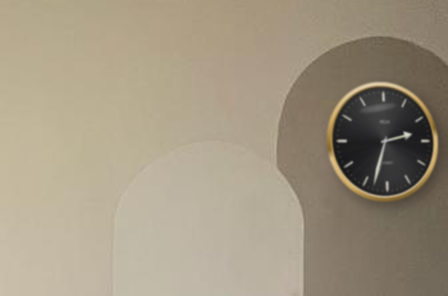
2:33
